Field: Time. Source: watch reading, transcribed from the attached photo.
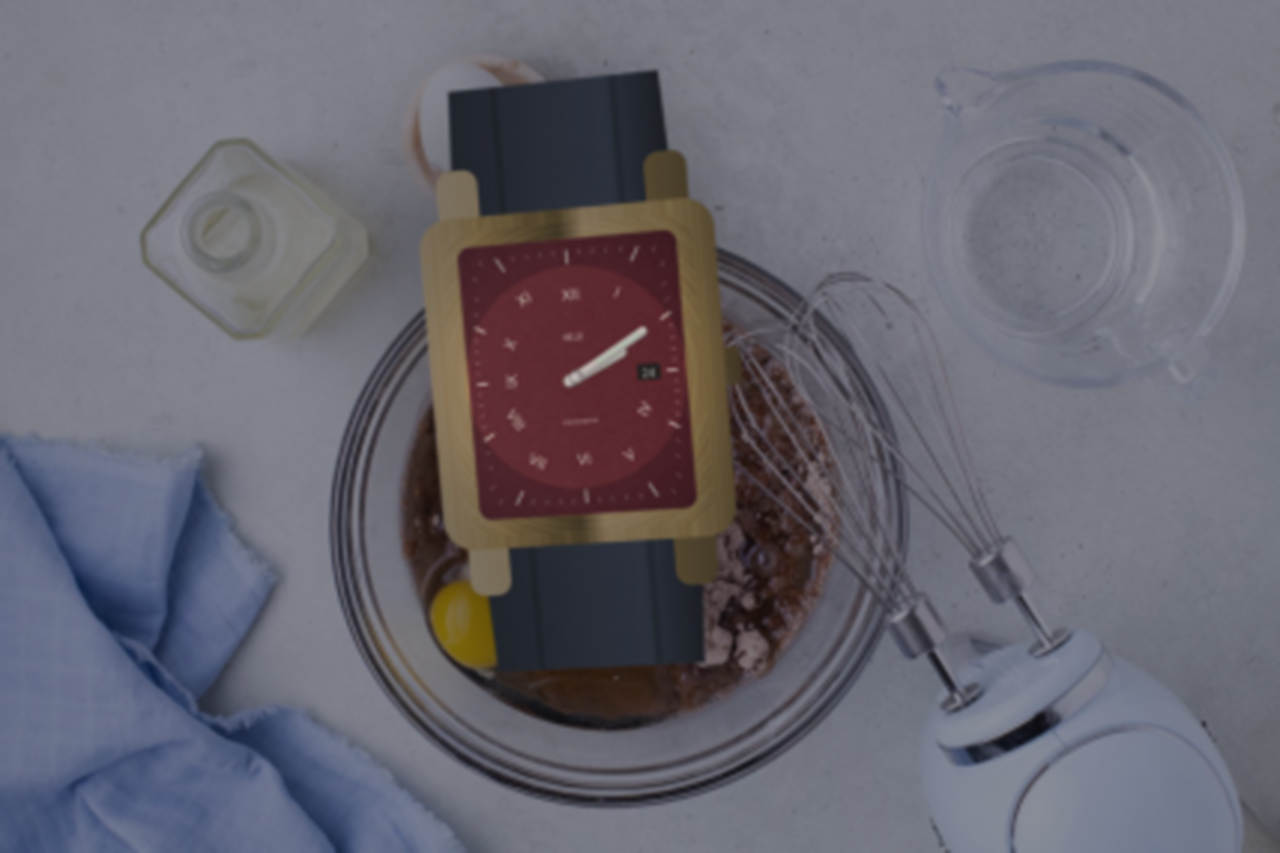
2:10
